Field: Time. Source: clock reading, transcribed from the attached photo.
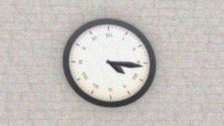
4:16
